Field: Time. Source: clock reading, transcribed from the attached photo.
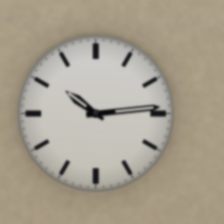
10:14
